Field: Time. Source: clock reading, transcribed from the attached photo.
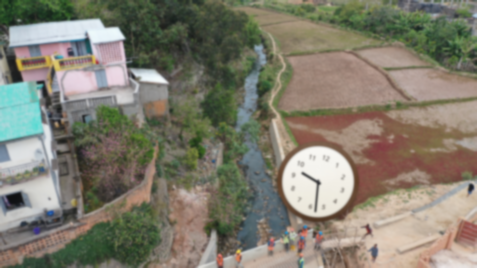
9:28
